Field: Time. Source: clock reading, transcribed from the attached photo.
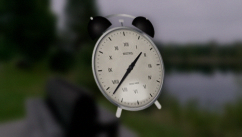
1:38
